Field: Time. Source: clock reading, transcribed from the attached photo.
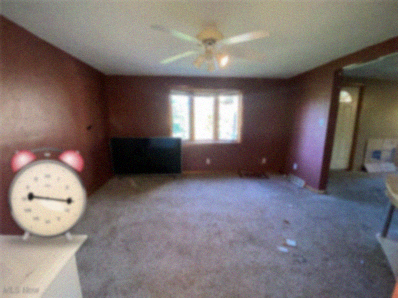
9:16
